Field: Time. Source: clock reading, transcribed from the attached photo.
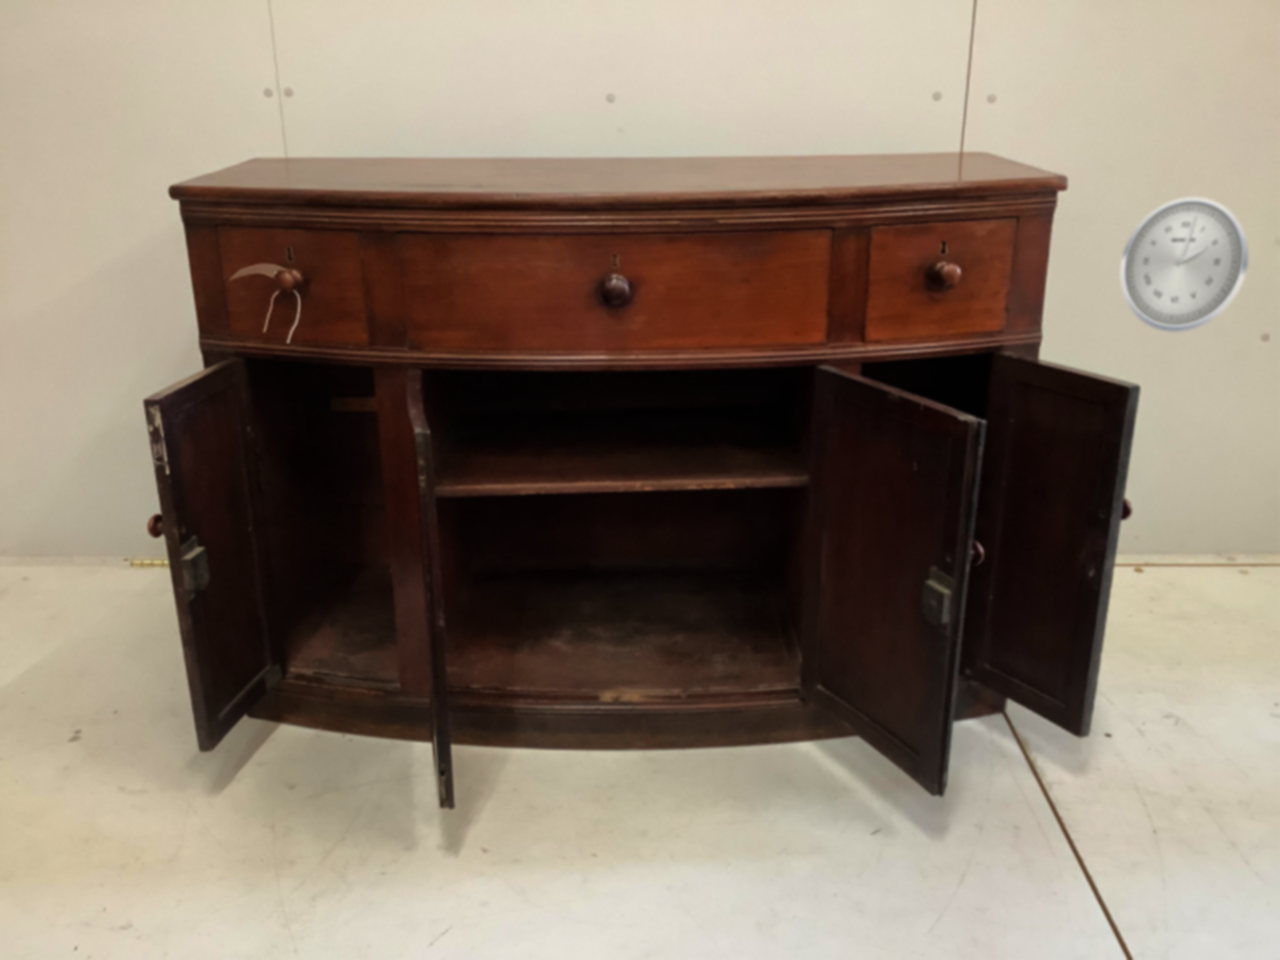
2:02
